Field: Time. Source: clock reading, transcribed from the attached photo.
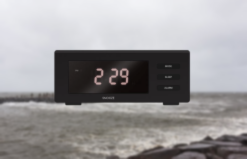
2:29
